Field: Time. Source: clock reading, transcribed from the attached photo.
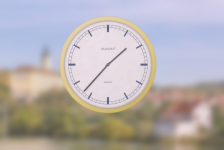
1:37
